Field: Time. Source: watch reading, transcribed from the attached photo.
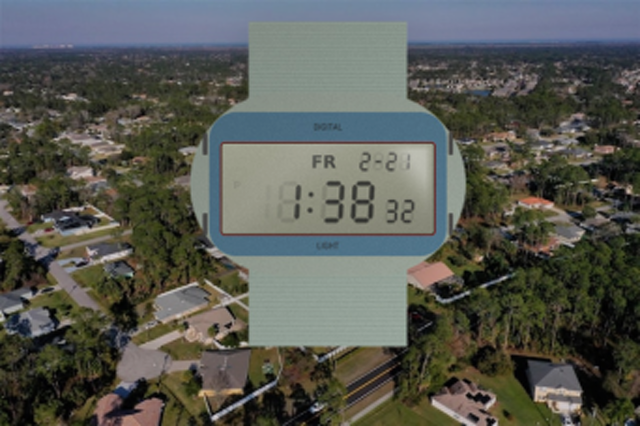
1:38:32
